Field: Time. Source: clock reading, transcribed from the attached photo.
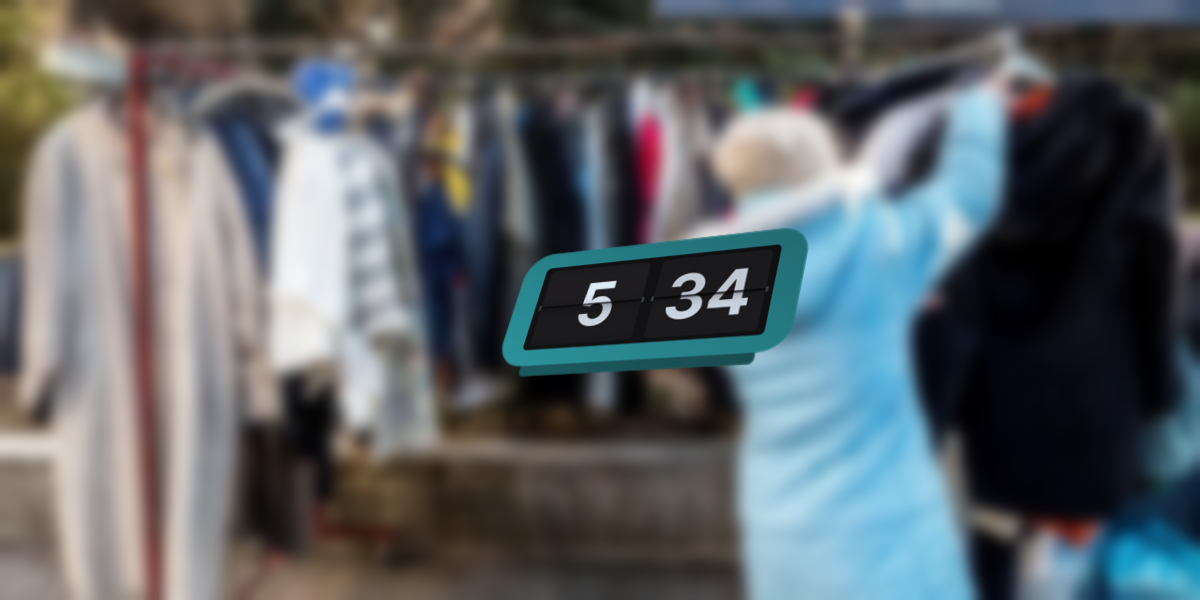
5:34
